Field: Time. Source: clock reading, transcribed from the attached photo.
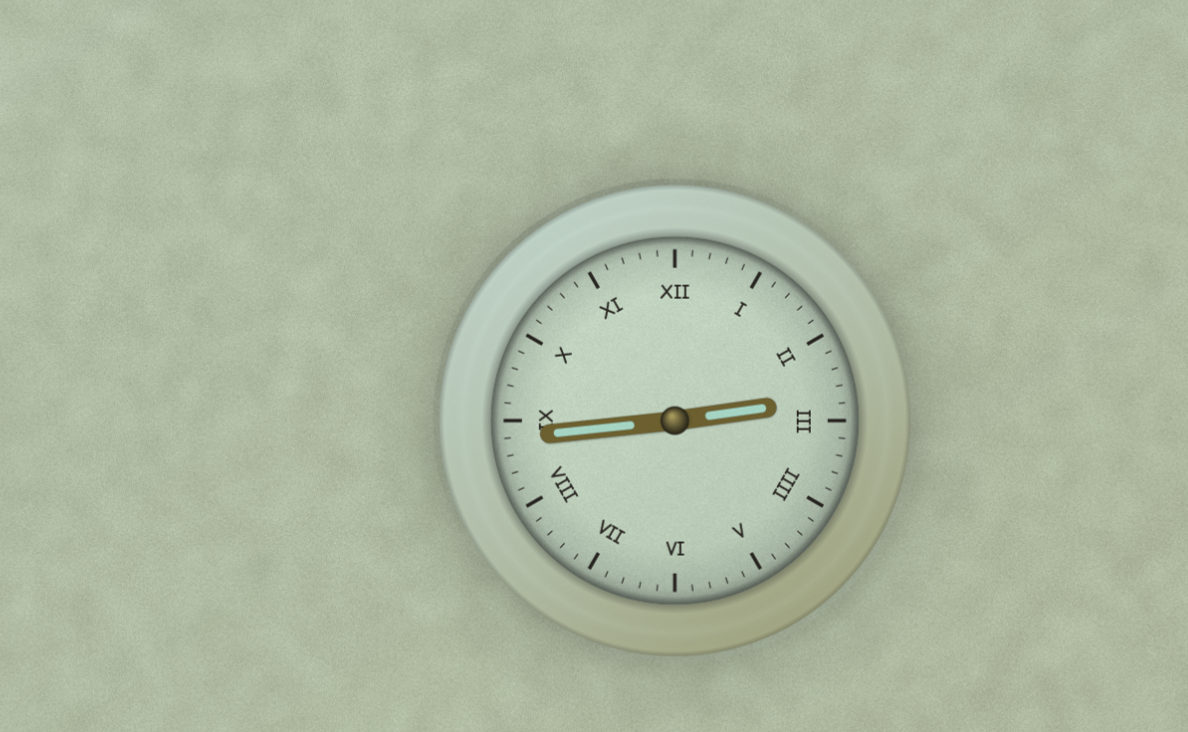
2:44
